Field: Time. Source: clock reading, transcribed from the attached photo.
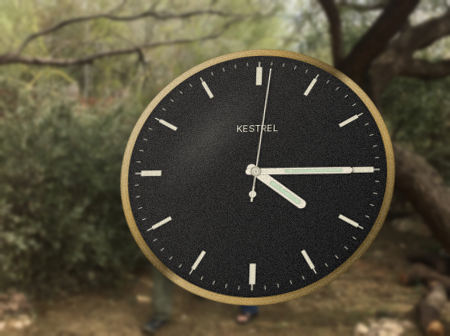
4:15:01
